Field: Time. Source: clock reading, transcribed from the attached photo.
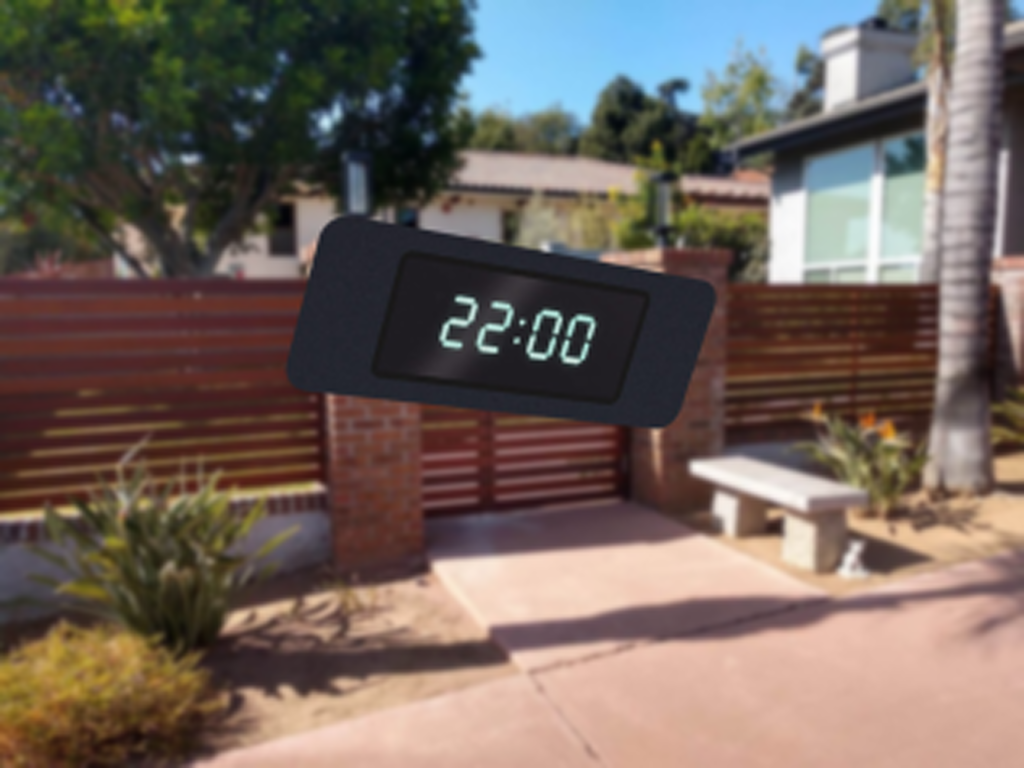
22:00
